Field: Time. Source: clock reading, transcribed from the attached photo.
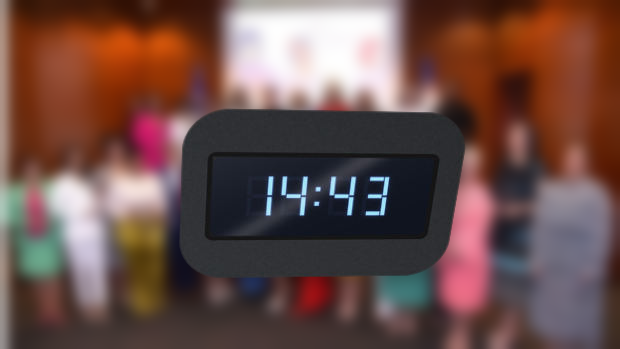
14:43
